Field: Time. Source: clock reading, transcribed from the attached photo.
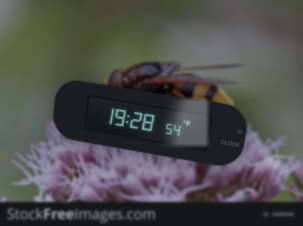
19:28
